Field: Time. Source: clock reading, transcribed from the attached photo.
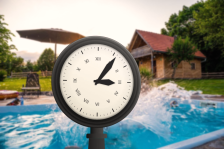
3:06
